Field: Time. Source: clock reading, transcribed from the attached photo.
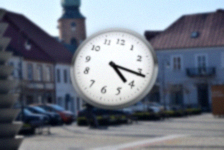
4:16
